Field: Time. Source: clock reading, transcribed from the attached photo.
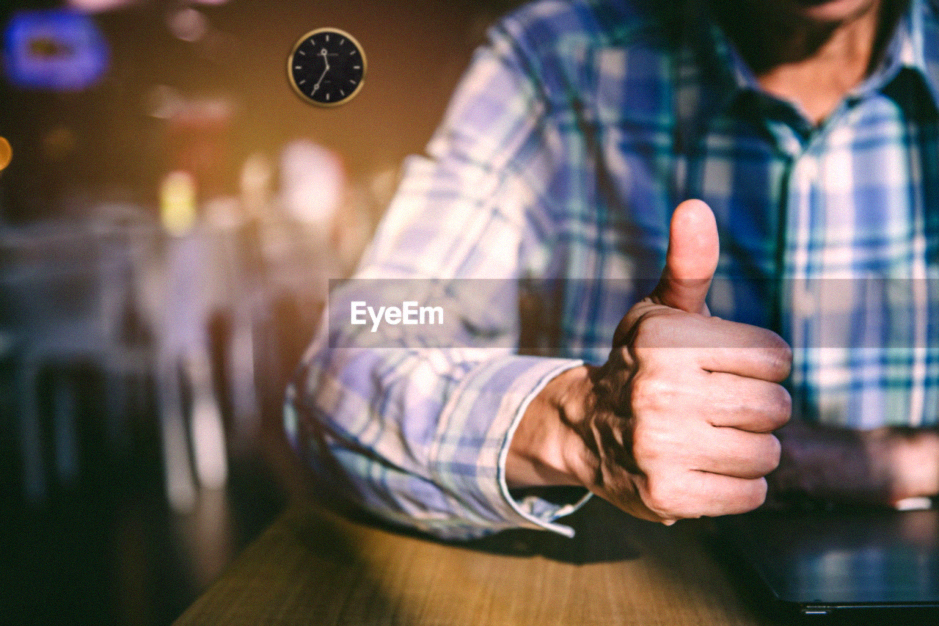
11:35
